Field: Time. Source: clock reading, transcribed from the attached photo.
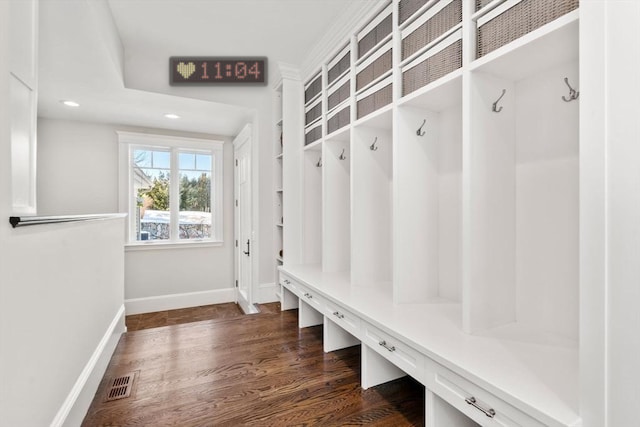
11:04
